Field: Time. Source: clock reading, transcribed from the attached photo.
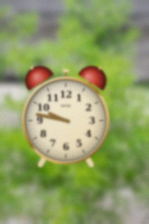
9:47
